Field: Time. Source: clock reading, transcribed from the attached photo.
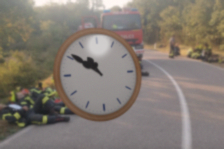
10:51
